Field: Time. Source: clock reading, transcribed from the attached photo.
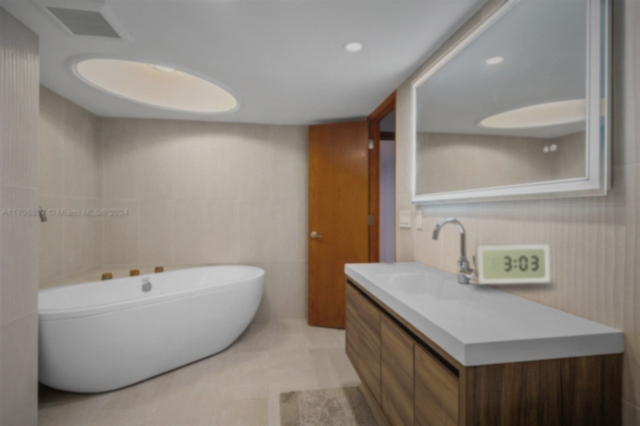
3:03
